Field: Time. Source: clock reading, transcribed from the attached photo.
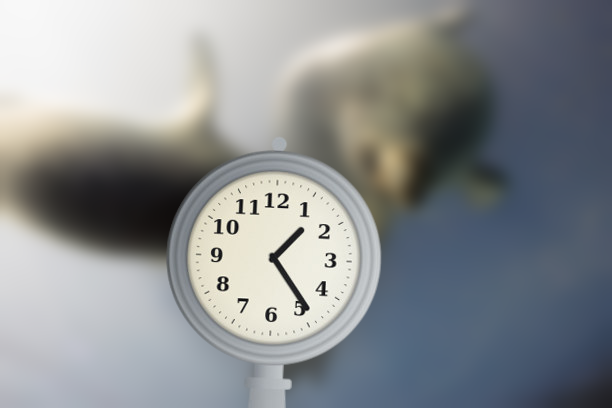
1:24
